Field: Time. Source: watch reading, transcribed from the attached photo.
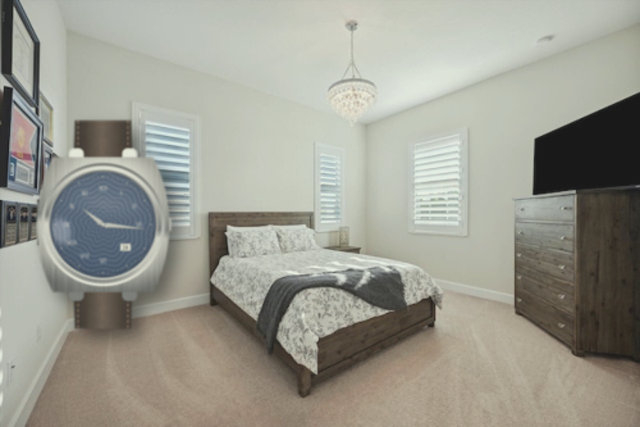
10:16
